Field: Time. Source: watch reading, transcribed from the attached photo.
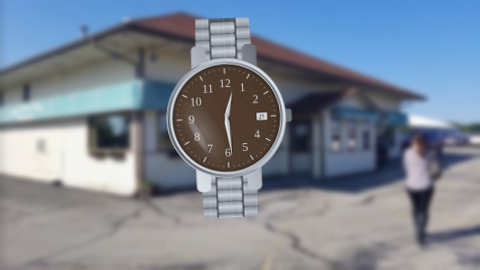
12:29
